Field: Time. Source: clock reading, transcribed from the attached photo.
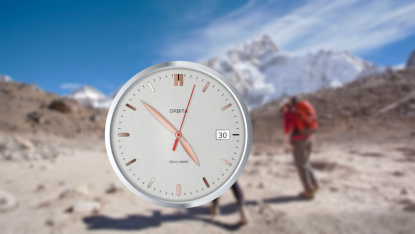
4:52:03
